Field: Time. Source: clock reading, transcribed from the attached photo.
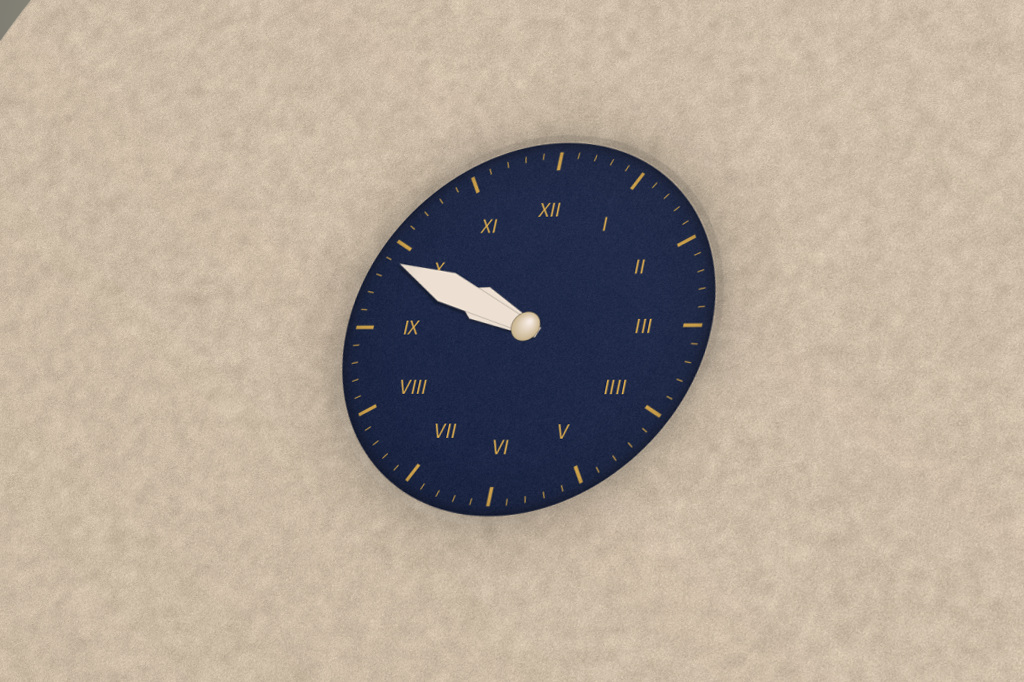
9:49
